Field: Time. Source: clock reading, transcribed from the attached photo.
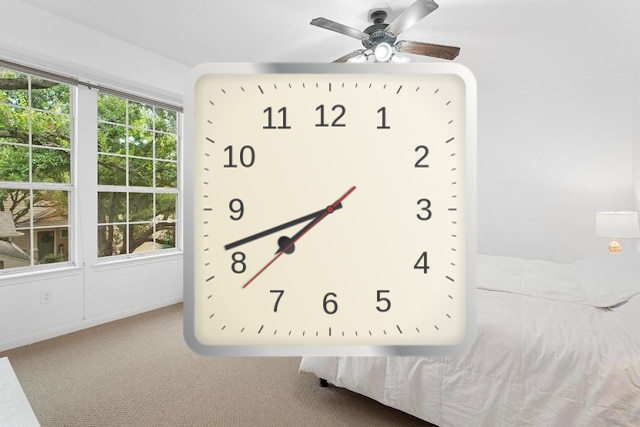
7:41:38
